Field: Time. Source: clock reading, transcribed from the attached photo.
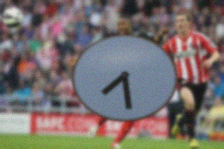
7:29
